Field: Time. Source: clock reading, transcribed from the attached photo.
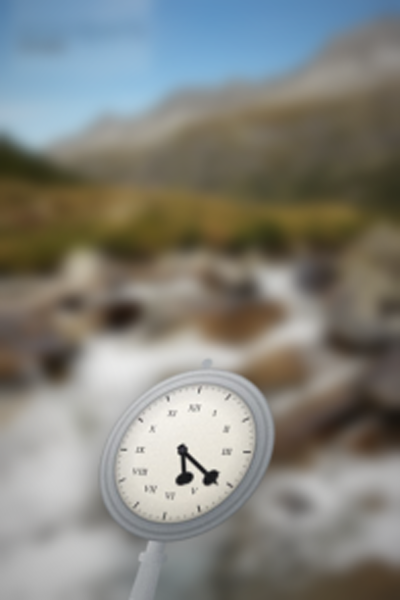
5:21
